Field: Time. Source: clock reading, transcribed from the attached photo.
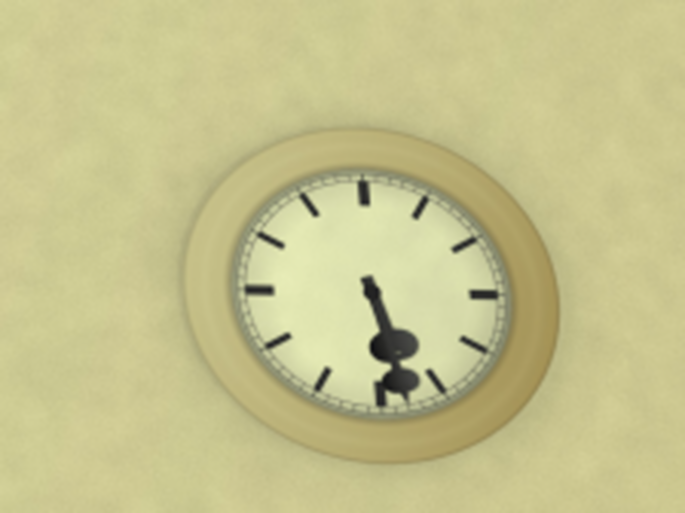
5:28
